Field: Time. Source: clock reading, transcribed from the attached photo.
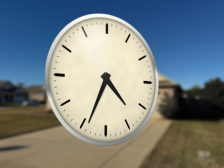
4:34
